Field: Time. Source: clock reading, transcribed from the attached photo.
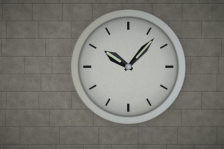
10:07
